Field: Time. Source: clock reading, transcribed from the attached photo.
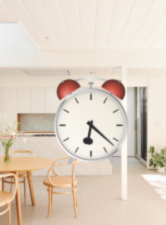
6:22
